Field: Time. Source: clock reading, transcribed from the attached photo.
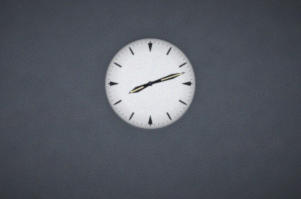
8:12
